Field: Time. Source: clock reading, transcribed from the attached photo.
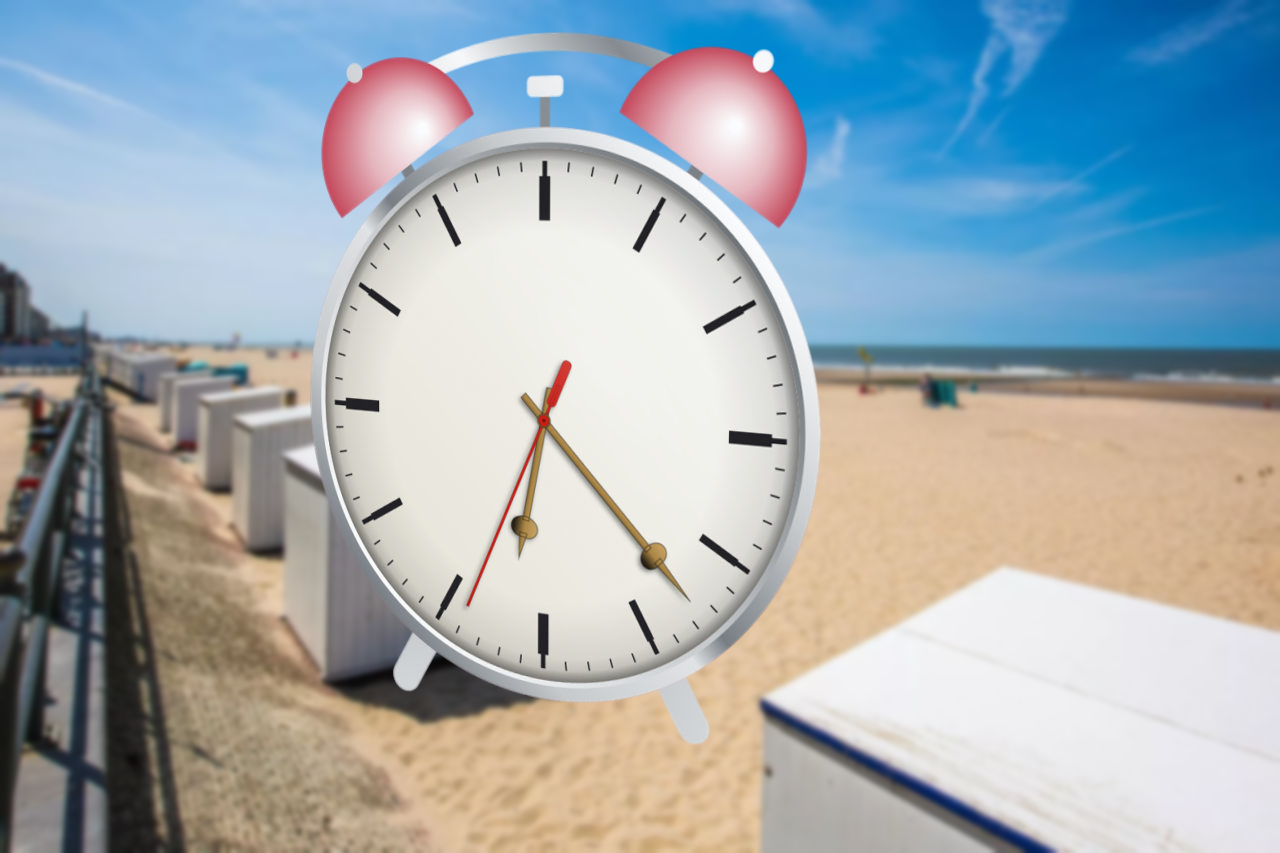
6:22:34
